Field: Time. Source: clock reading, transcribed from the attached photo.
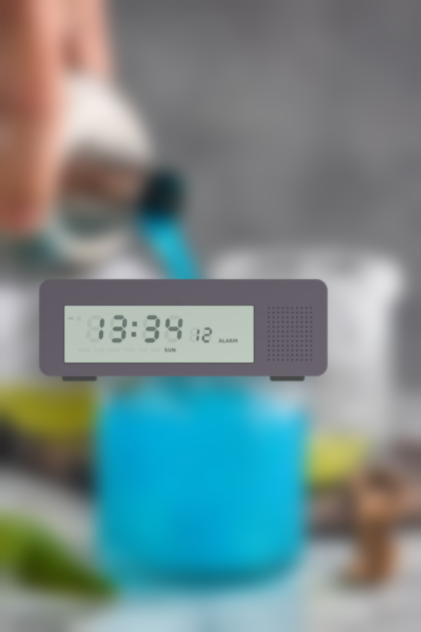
13:34:12
